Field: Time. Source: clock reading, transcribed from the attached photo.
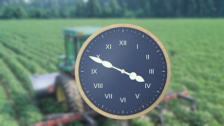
3:49
